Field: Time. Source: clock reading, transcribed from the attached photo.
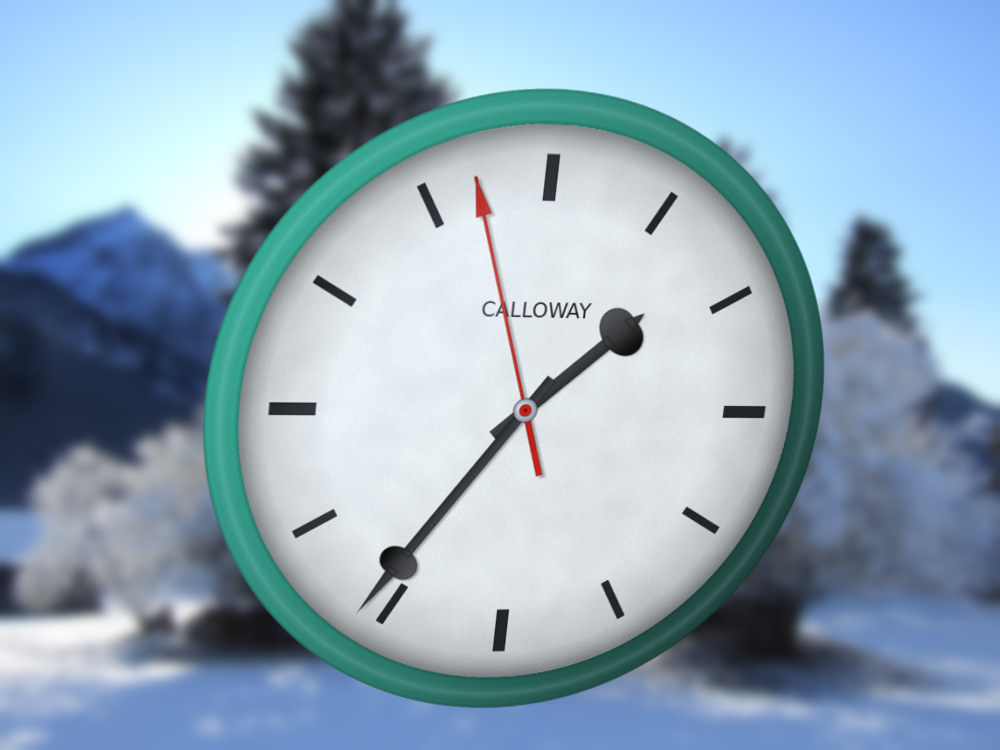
1:35:57
